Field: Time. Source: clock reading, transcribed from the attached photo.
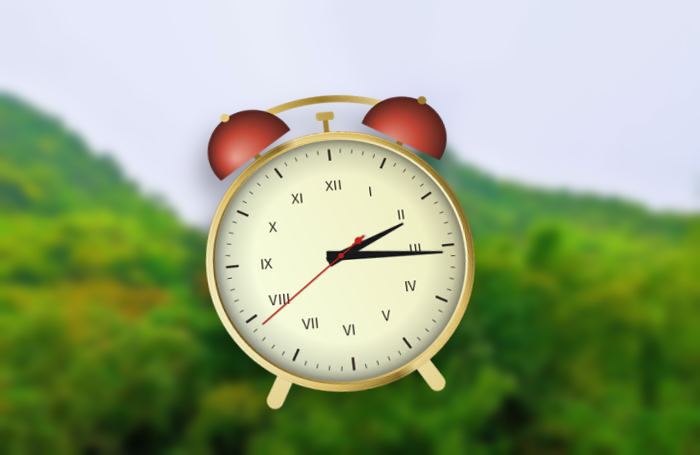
2:15:39
